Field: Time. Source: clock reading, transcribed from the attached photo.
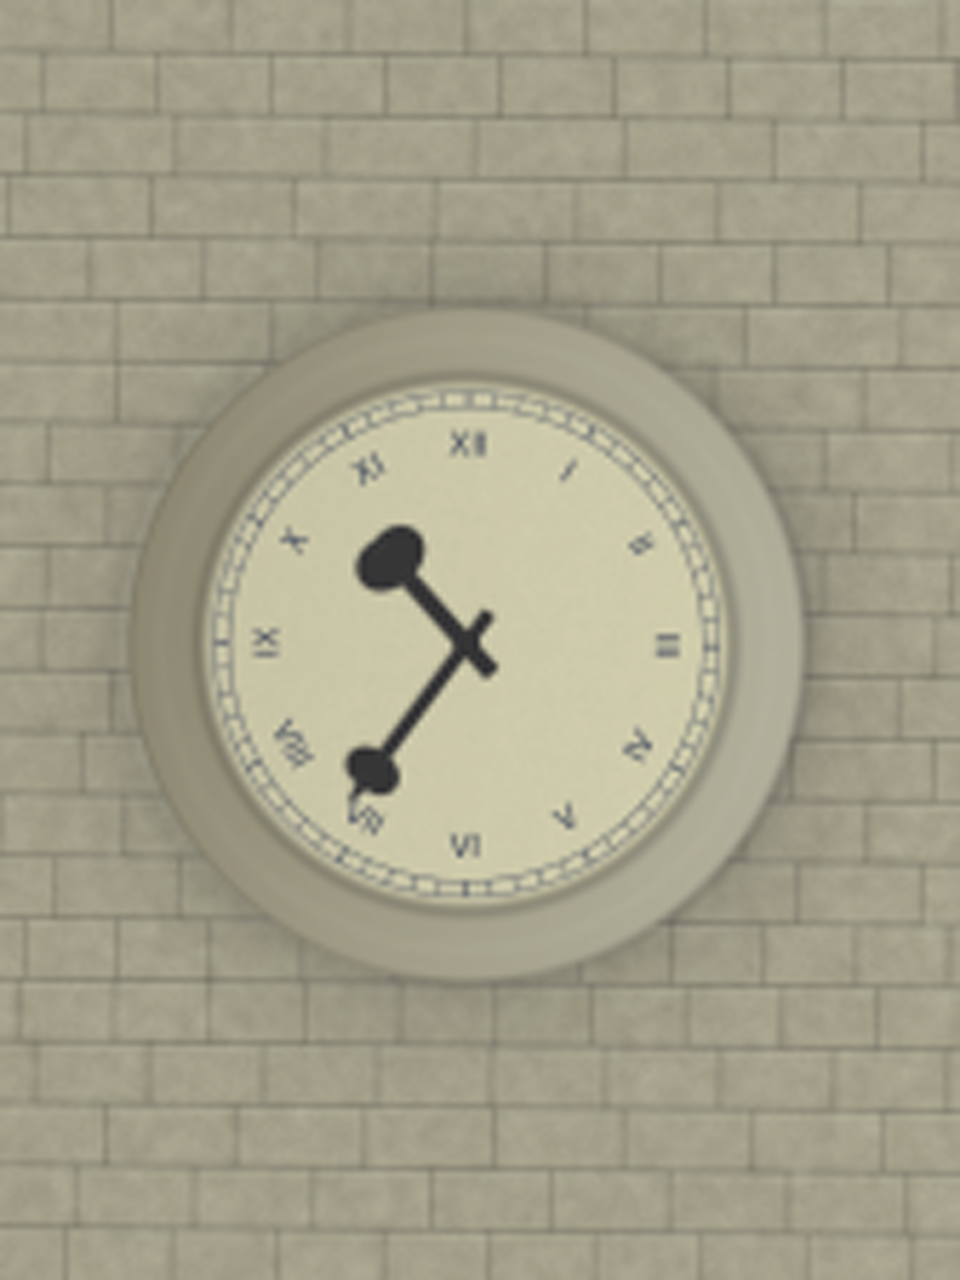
10:36
